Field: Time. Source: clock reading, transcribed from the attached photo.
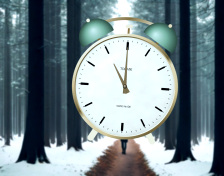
11:00
